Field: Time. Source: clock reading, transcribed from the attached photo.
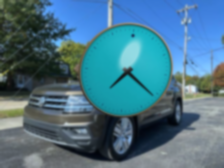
7:21
